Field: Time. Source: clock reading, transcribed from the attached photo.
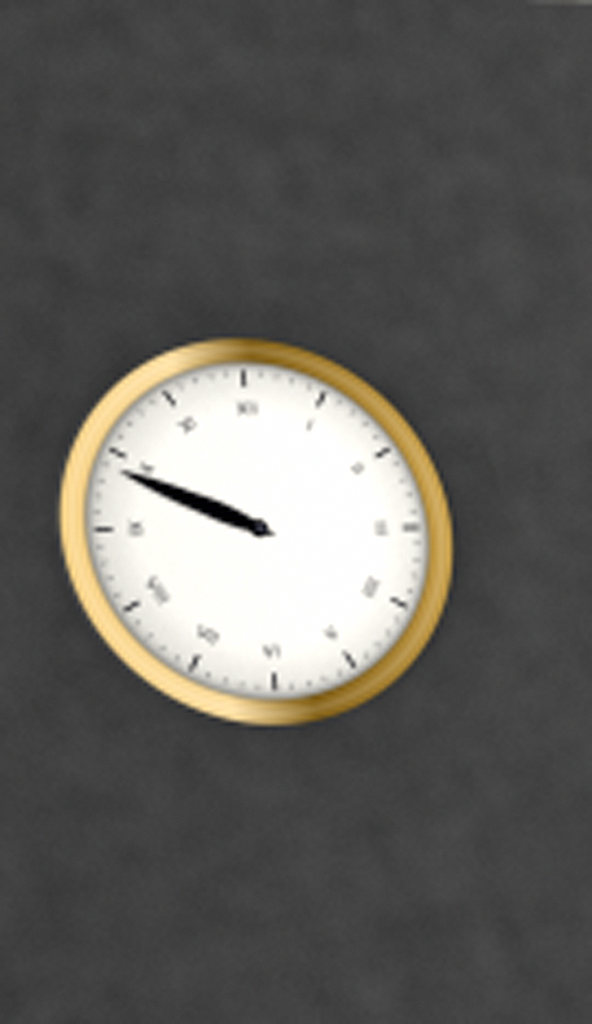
9:49
